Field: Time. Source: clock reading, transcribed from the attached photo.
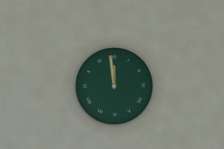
11:59
